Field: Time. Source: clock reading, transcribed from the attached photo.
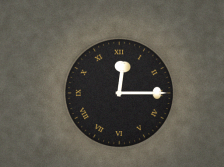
12:15
